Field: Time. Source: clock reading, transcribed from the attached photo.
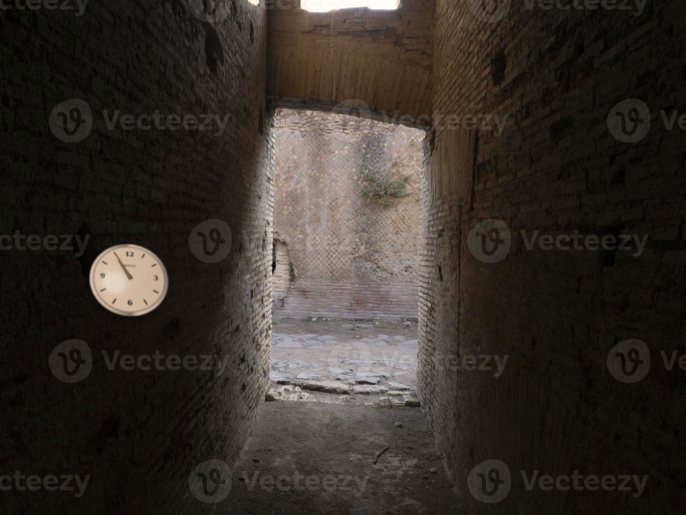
10:55
